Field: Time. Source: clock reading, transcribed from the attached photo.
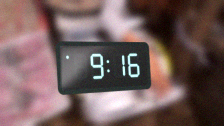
9:16
